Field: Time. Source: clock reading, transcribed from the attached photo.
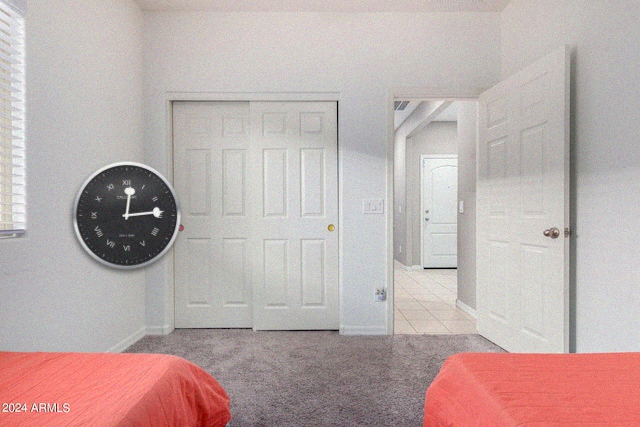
12:14
